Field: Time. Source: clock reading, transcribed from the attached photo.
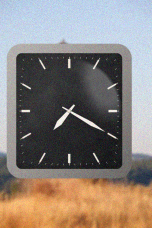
7:20
